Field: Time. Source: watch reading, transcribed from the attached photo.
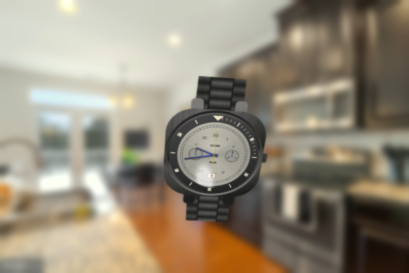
9:43
